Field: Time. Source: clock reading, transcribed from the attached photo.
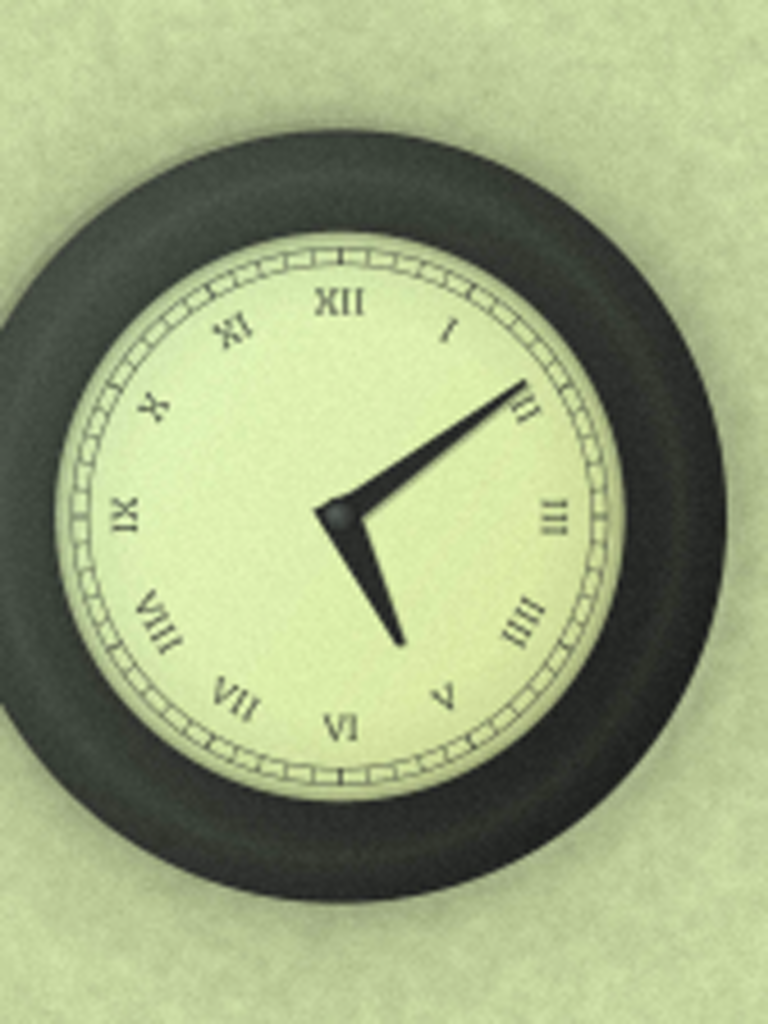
5:09
